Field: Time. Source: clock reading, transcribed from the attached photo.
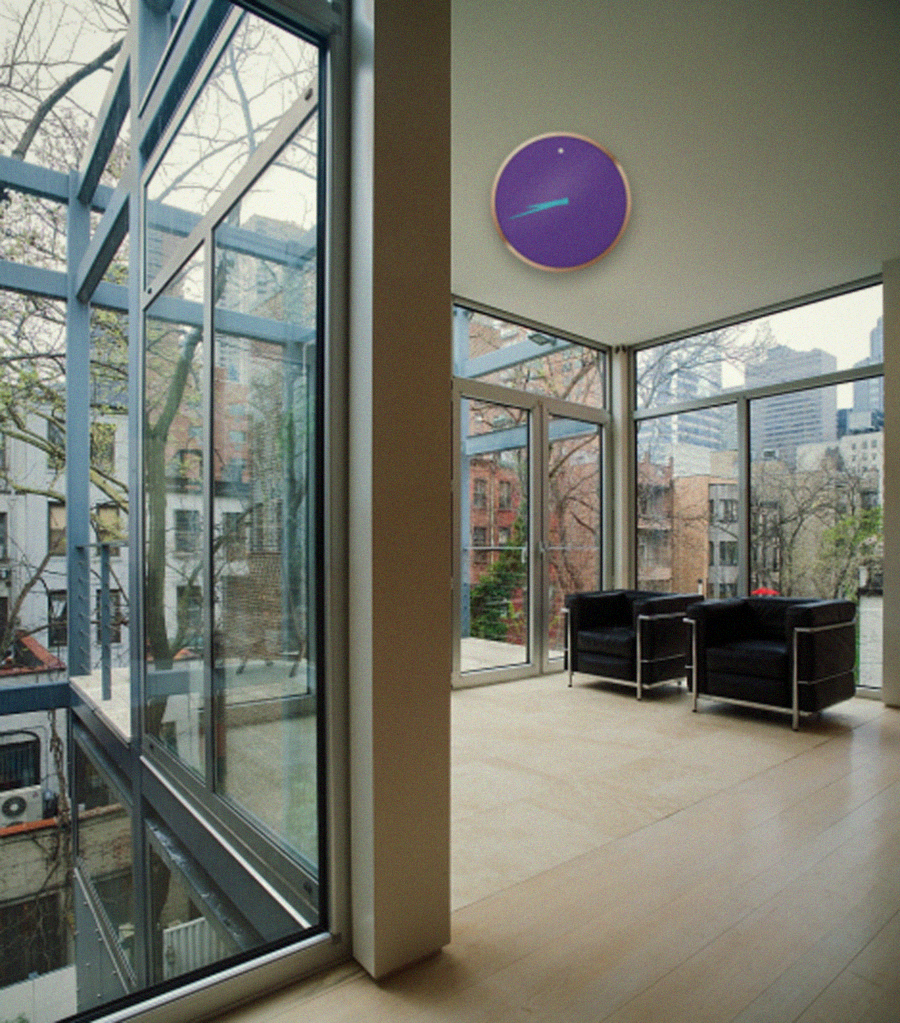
8:42
